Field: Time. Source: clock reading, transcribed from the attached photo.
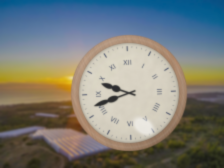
9:42
